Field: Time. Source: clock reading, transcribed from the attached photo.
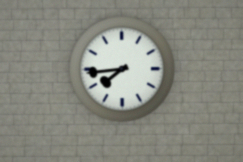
7:44
